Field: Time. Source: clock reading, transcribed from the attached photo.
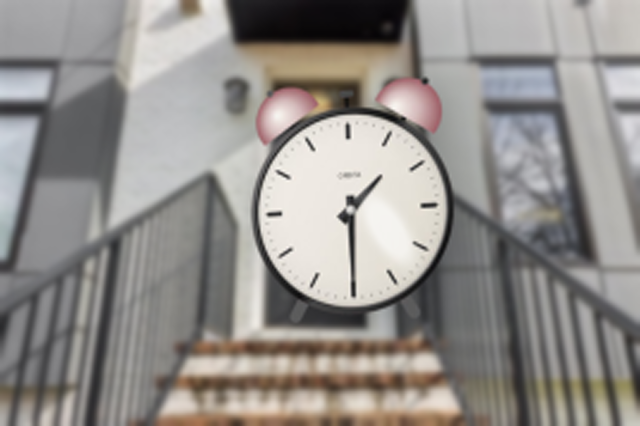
1:30
